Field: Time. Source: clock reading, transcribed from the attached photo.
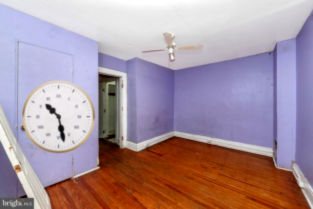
10:28
